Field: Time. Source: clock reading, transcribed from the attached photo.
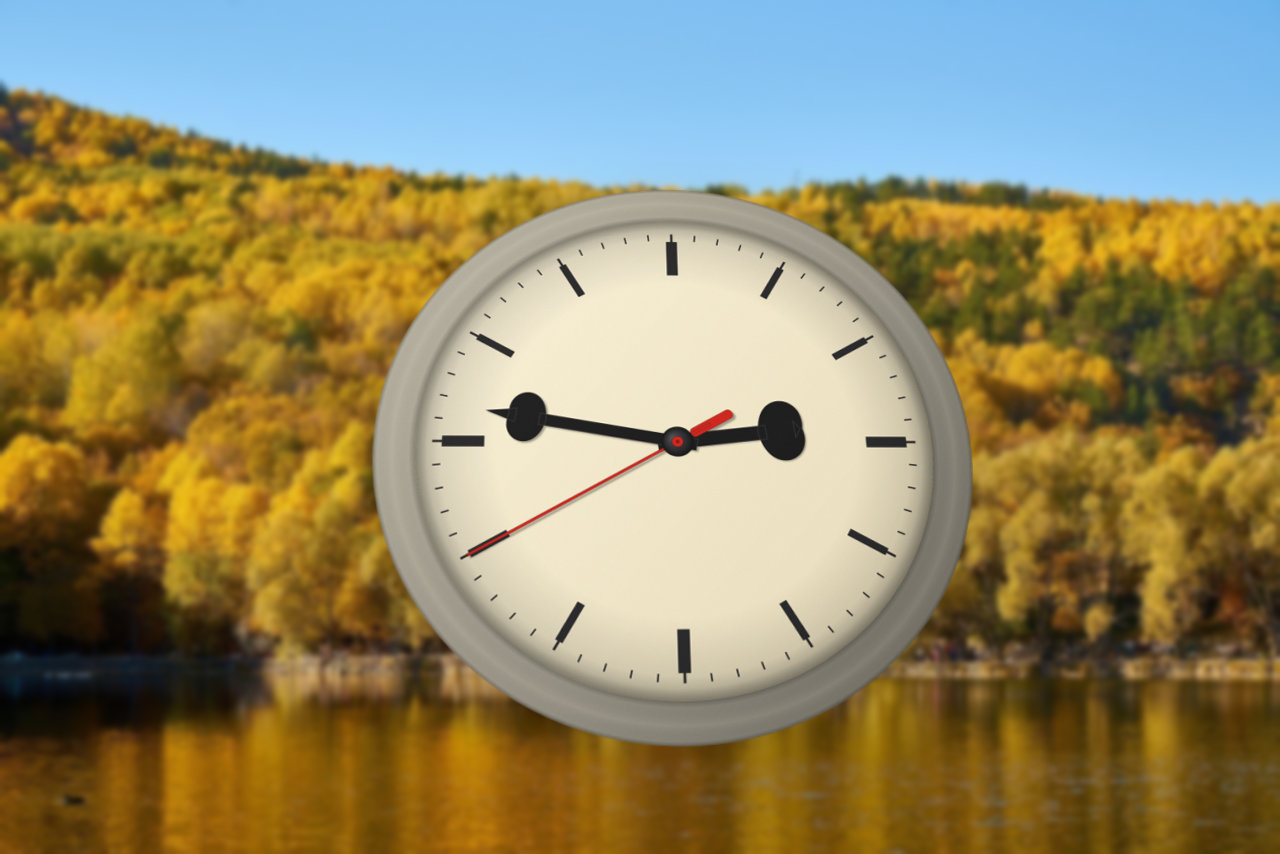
2:46:40
